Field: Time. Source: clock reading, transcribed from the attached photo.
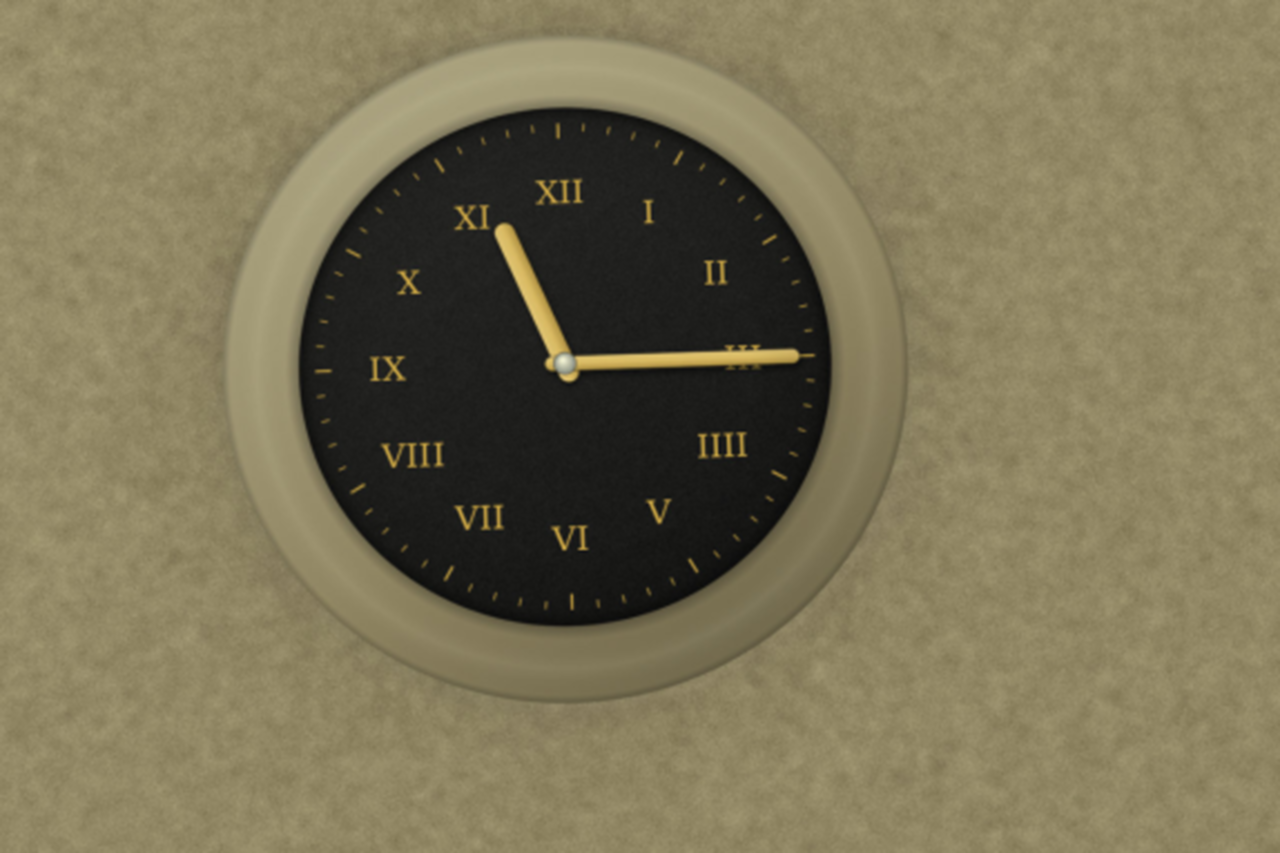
11:15
